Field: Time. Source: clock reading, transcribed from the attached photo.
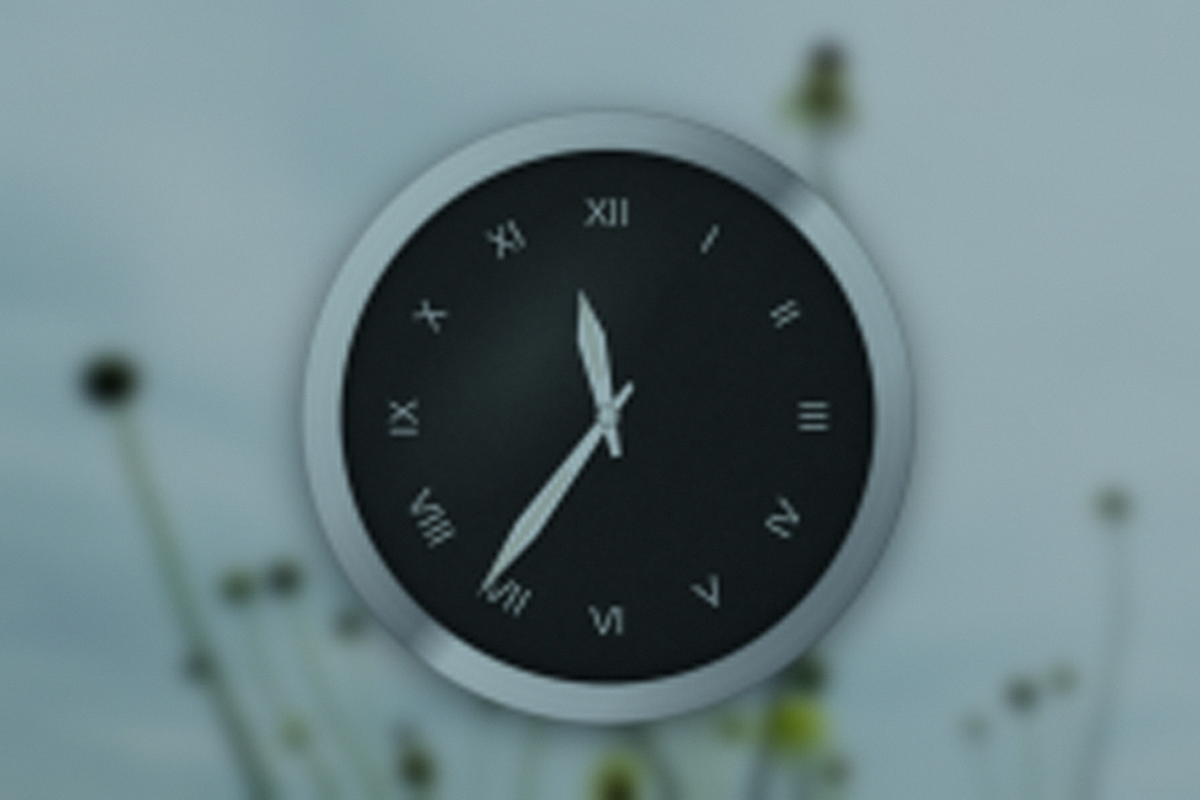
11:36
